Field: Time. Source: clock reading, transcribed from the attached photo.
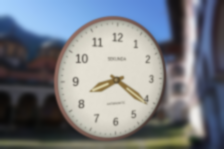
8:21
